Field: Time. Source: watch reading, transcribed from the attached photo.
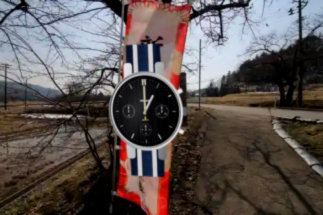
1:00
